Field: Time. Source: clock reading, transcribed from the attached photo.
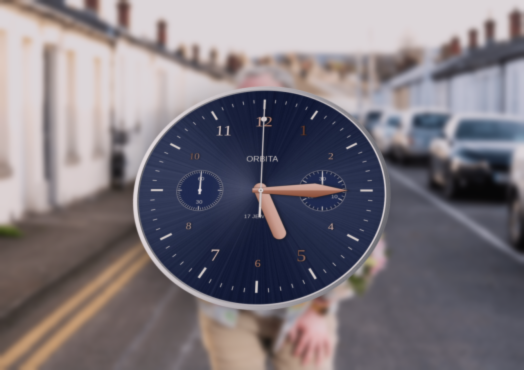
5:15
